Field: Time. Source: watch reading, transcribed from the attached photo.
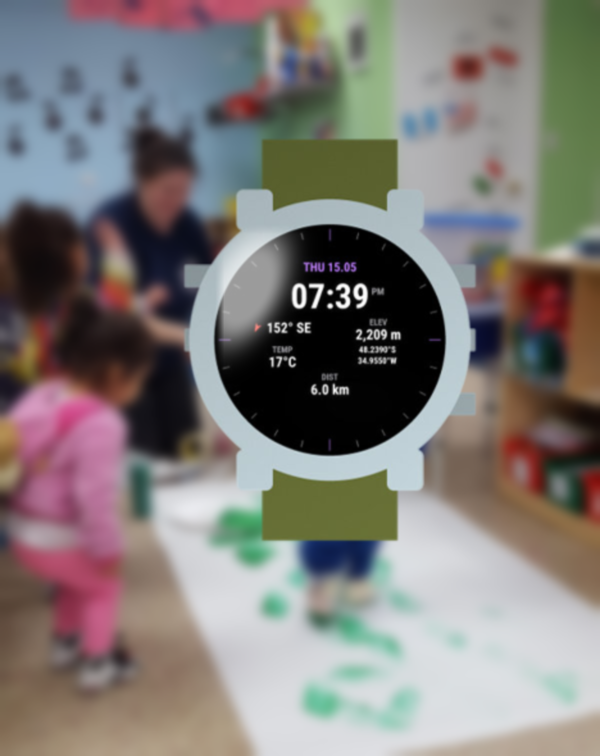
7:39
